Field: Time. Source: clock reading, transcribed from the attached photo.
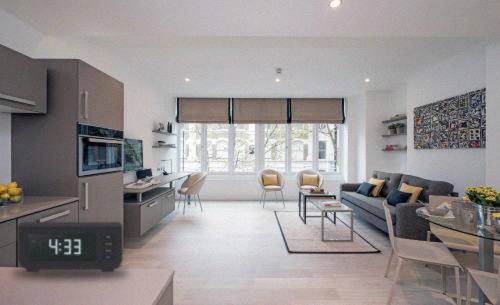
4:33
